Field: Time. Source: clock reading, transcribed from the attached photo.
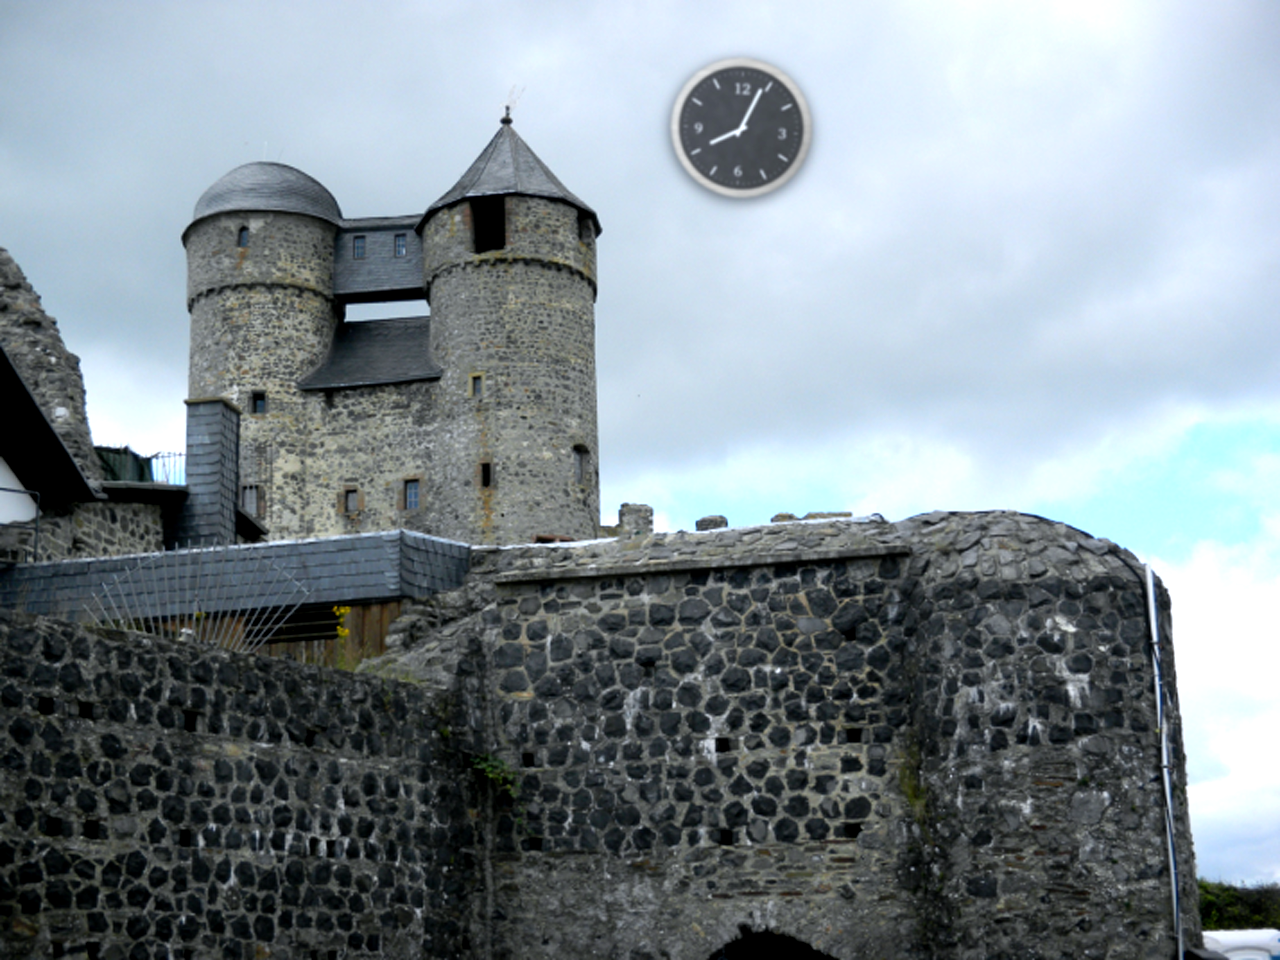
8:04
